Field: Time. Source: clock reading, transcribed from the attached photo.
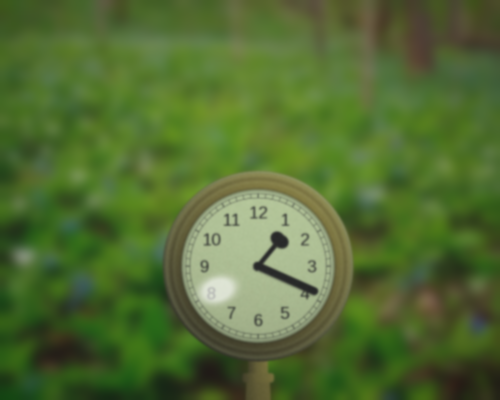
1:19
